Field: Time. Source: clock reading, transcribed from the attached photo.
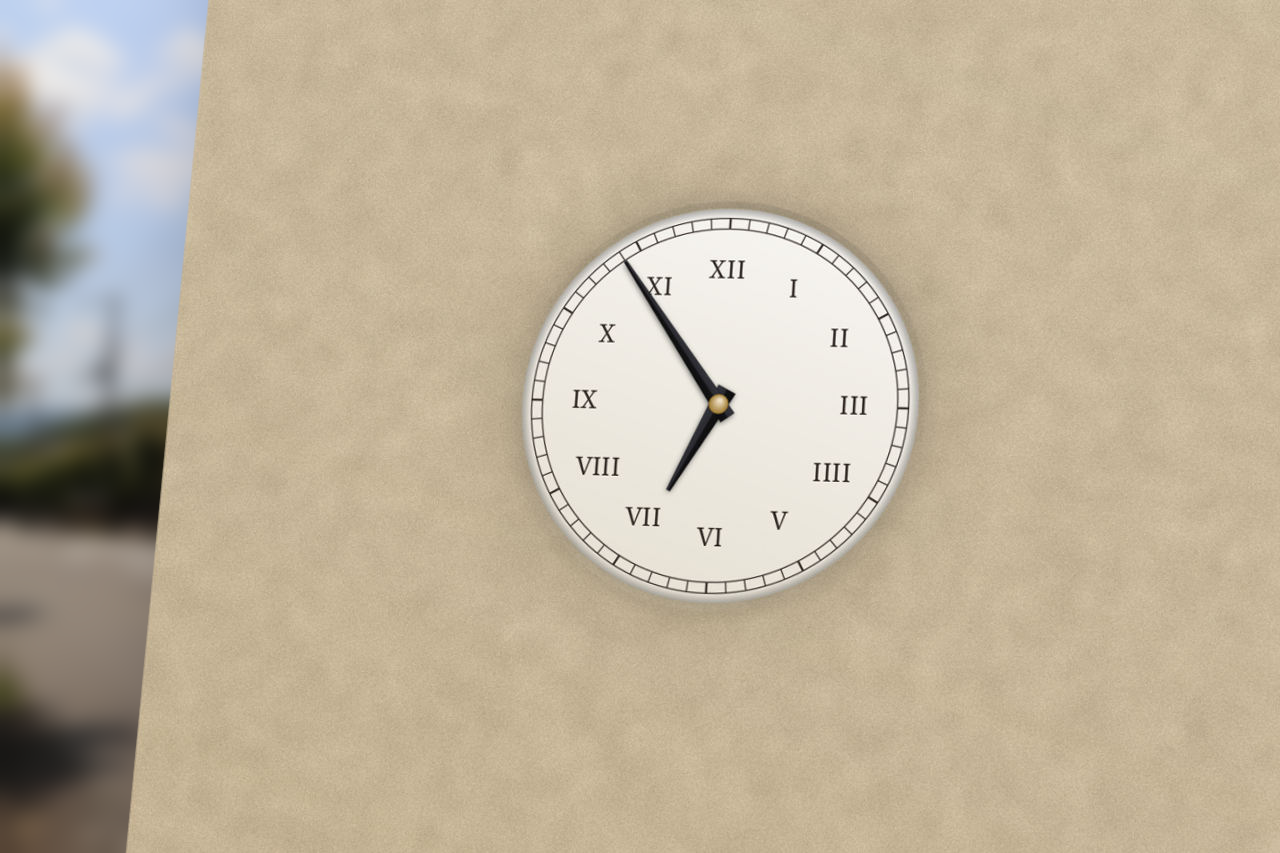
6:54
